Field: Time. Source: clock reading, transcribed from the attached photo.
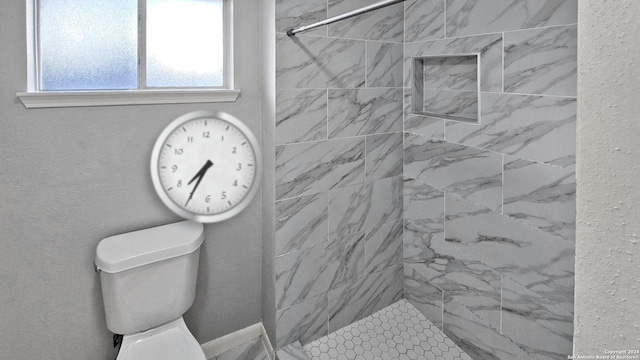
7:35
